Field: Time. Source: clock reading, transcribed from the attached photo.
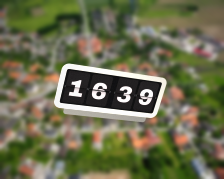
16:39
